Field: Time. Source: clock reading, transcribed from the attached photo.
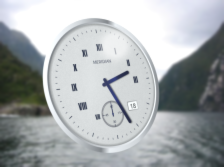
2:26
